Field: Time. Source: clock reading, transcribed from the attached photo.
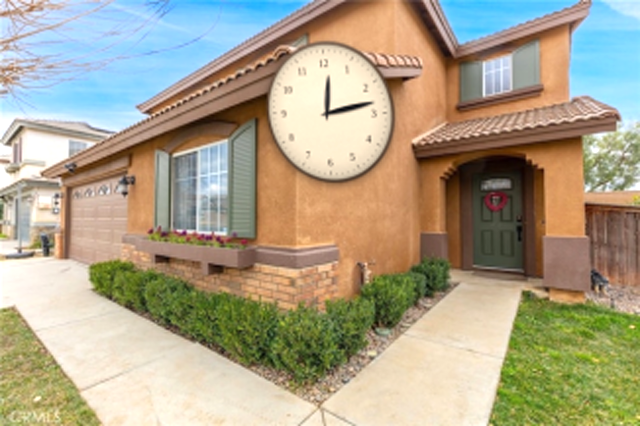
12:13
